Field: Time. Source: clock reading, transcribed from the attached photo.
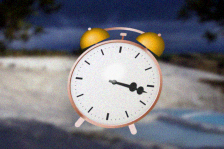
3:17
